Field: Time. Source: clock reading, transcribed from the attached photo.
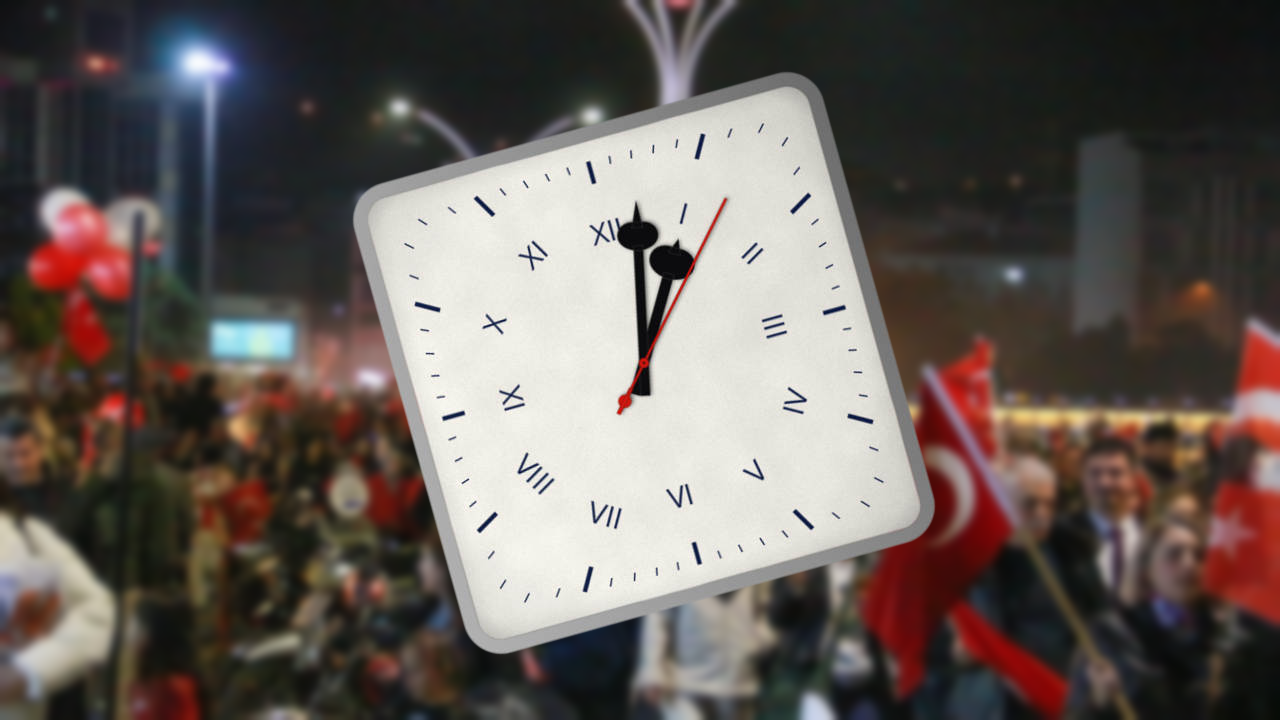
1:02:07
